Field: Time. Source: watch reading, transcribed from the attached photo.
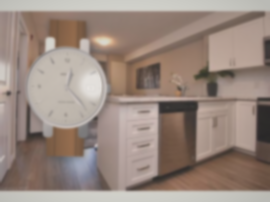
12:23
